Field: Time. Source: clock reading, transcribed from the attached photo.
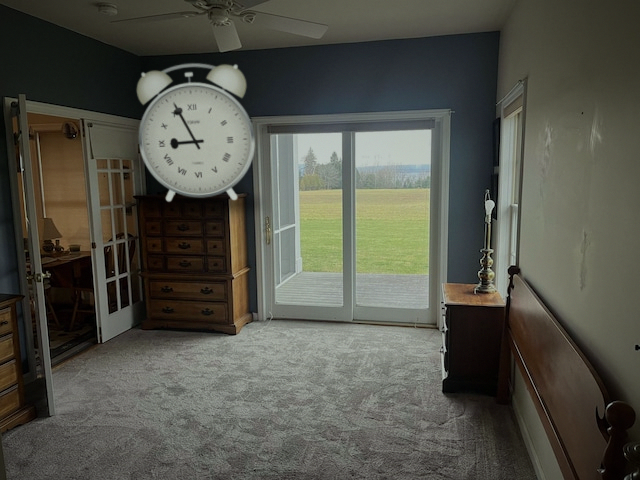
8:56
